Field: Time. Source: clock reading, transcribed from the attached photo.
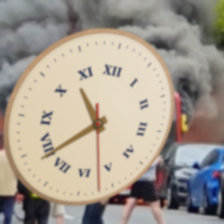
10:38:27
